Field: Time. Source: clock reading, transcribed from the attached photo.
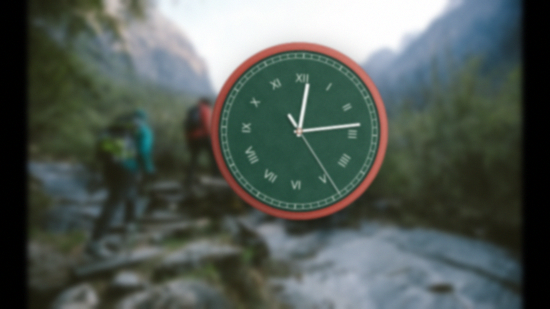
12:13:24
